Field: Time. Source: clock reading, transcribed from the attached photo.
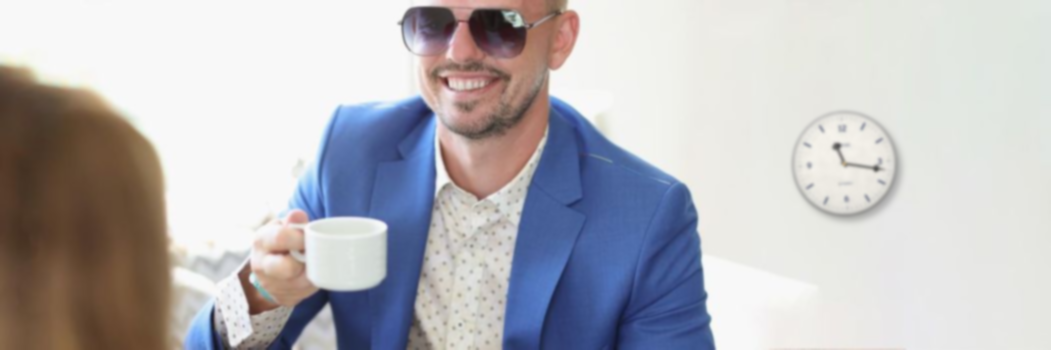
11:17
